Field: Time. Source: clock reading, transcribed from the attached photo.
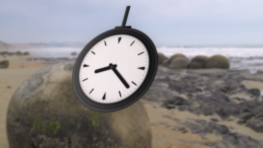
8:22
